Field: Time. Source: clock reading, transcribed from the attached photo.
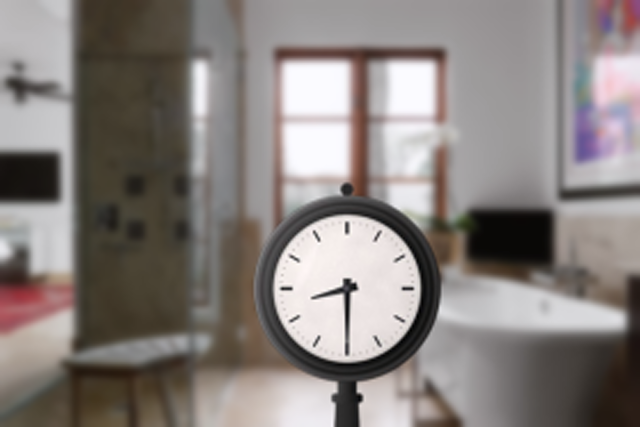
8:30
